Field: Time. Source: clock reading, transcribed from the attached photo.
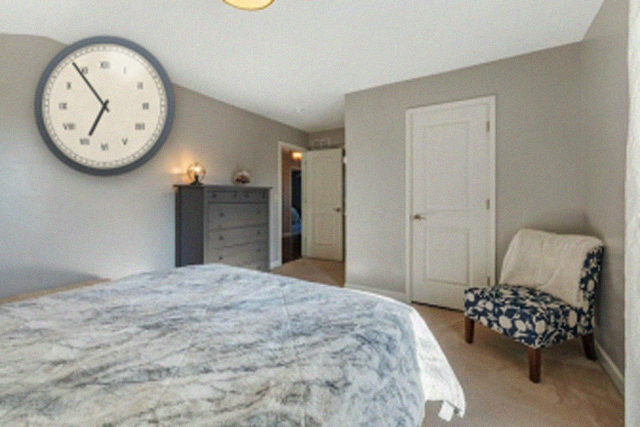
6:54
